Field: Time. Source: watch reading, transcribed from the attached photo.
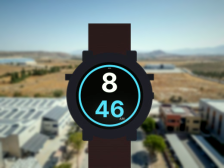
8:46
